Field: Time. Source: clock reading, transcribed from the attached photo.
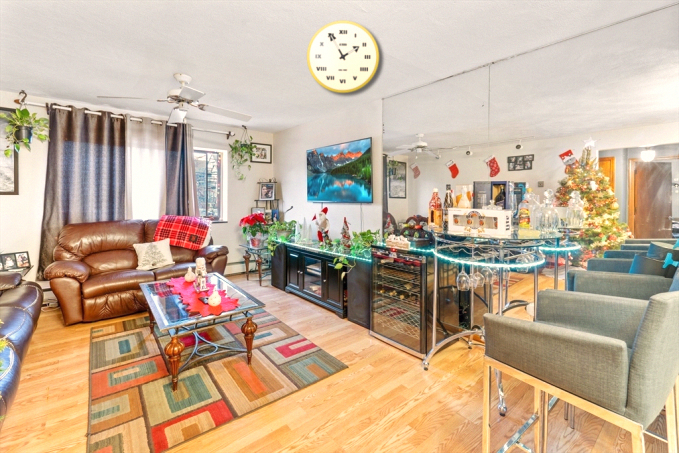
1:55
